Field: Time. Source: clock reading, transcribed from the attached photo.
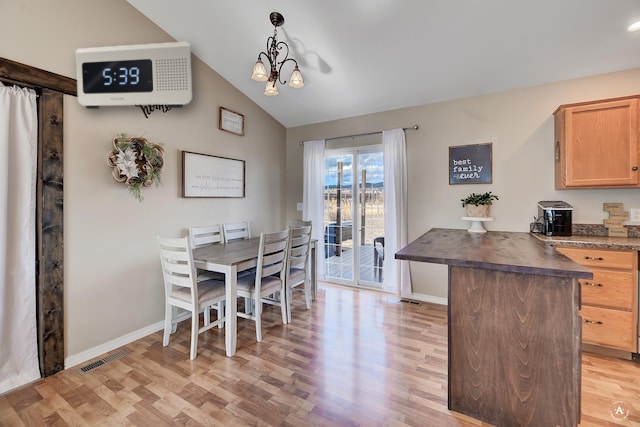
5:39
